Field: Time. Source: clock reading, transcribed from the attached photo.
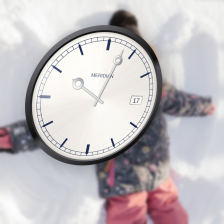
10:03
